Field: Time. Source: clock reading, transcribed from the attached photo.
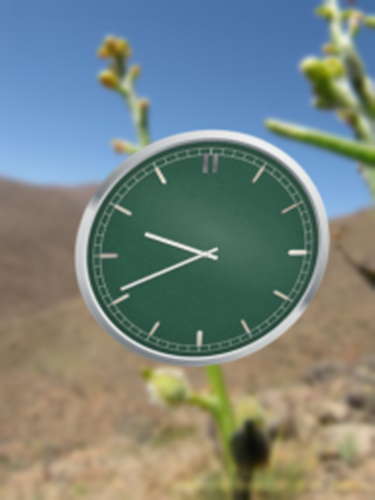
9:41
